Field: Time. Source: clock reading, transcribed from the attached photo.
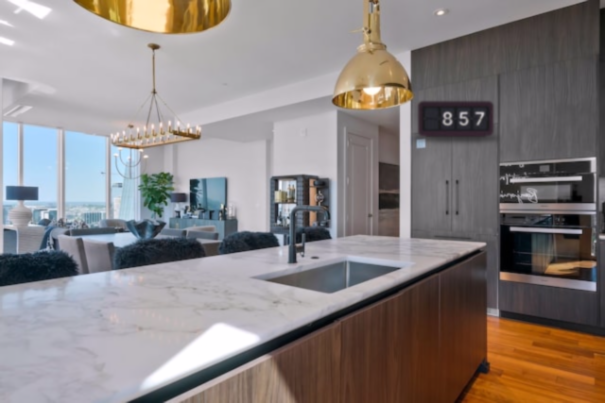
8:57
